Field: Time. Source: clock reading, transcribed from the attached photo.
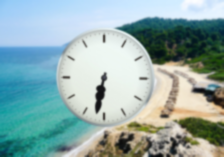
6:32
